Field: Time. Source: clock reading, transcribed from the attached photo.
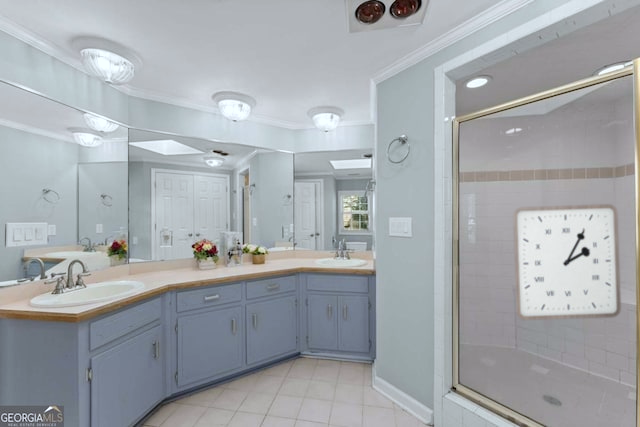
2:05
